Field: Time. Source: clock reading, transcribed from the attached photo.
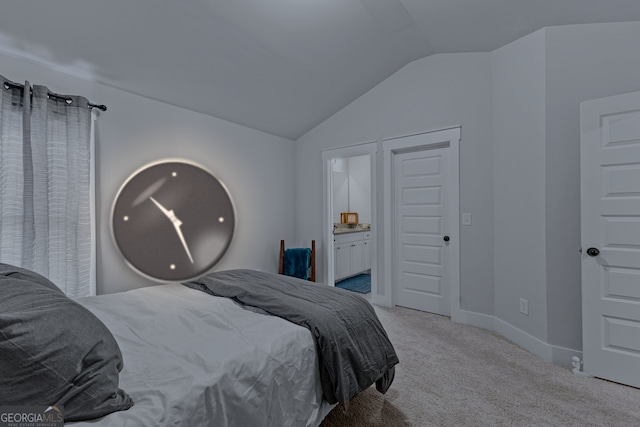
10:26
